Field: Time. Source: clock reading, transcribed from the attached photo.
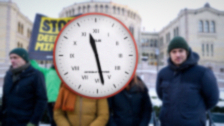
11:28
